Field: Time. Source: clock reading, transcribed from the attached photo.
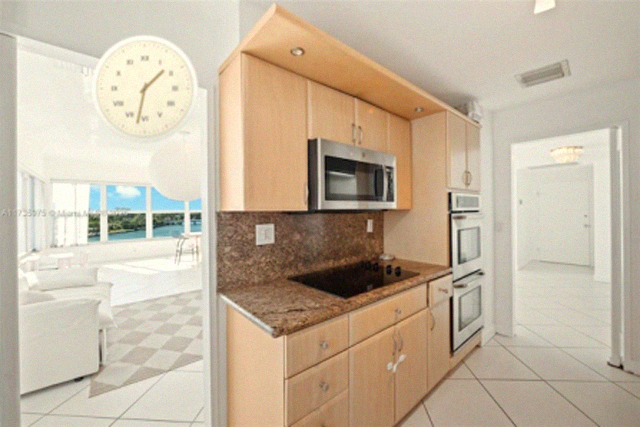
1:32
